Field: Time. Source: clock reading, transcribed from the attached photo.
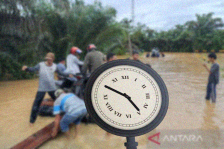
4:50
